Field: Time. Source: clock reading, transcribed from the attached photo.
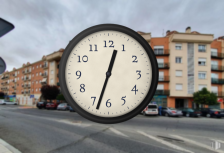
12:33
